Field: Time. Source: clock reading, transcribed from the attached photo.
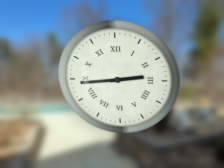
2:44
